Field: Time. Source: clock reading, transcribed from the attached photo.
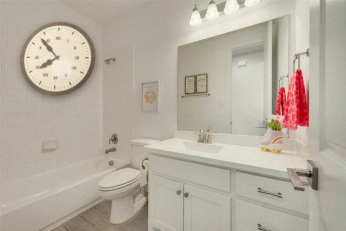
7:53
